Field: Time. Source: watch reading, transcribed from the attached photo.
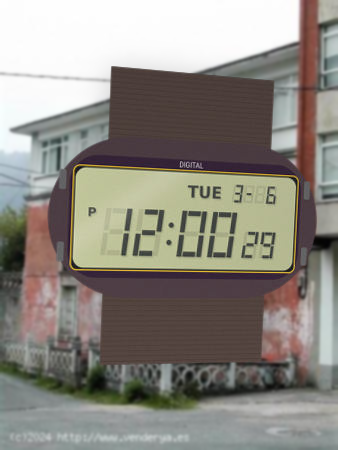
12:00:29
